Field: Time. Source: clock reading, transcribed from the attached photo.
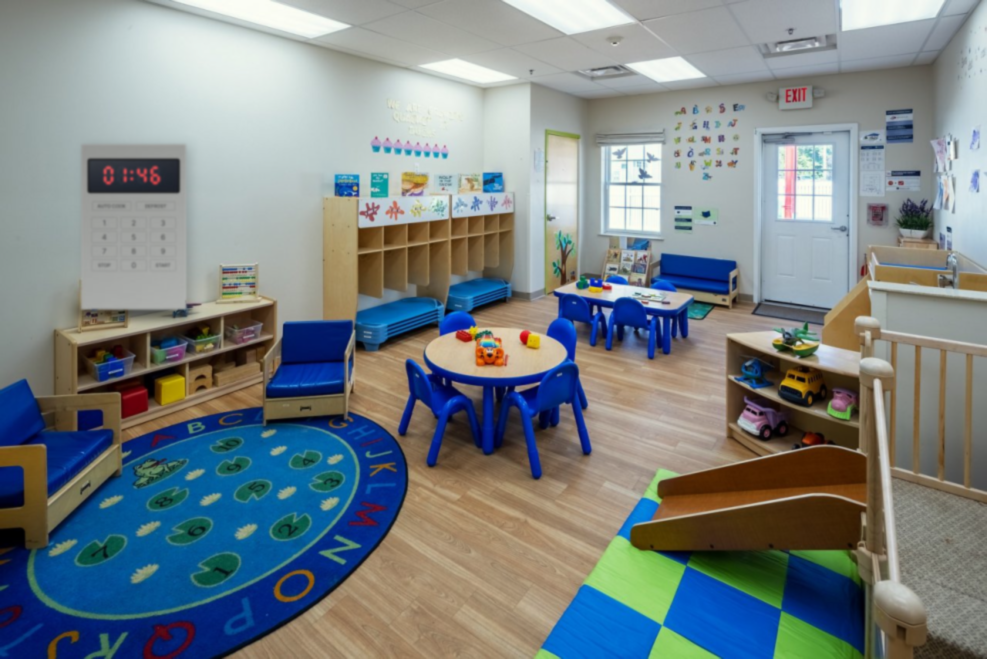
1:46
